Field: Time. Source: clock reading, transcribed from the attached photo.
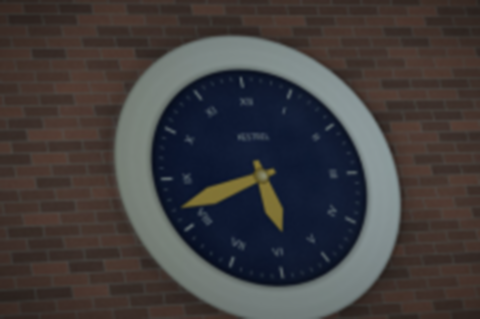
5:42
